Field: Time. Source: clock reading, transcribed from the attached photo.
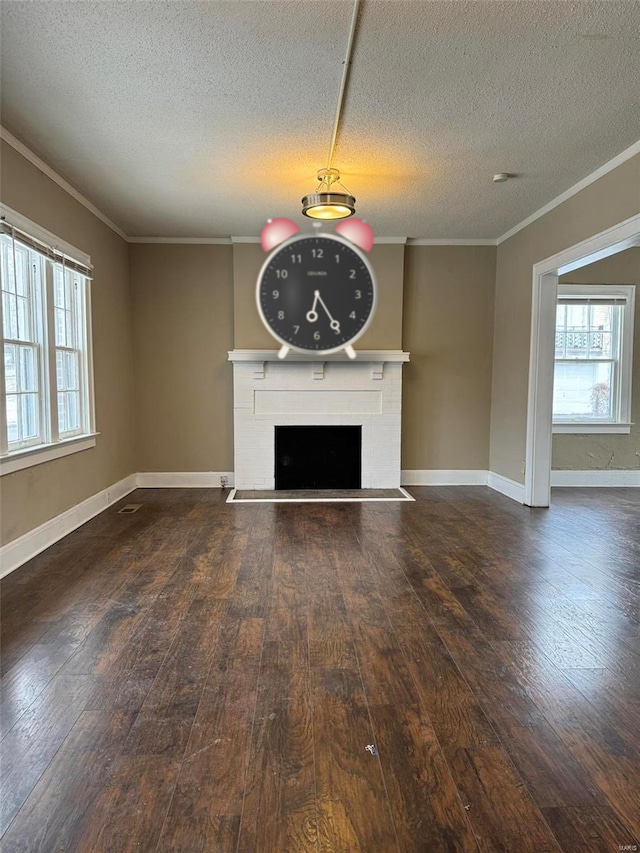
6:25
